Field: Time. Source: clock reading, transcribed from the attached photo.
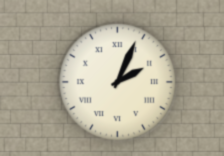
2:04
